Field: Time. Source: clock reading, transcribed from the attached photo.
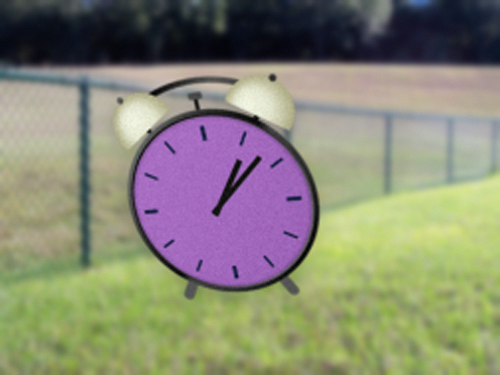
1:08
